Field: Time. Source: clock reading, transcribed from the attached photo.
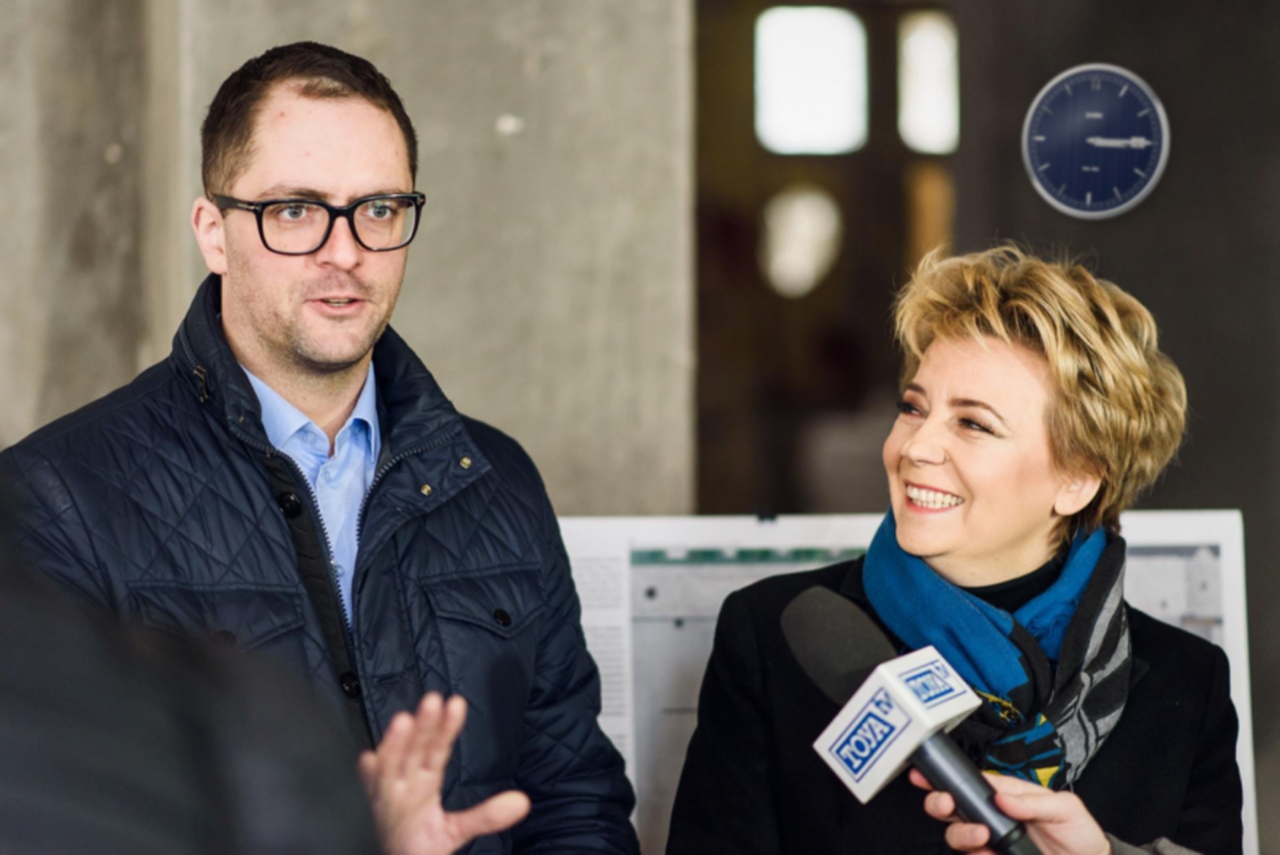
3:15
